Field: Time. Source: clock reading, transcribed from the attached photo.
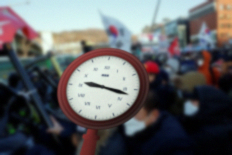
9:17
